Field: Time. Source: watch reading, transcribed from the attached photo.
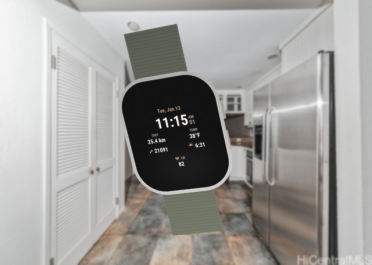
11:15
